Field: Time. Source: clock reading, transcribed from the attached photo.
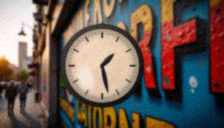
1:28
